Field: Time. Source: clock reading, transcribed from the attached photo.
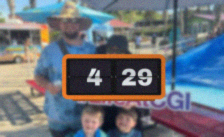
4:29
